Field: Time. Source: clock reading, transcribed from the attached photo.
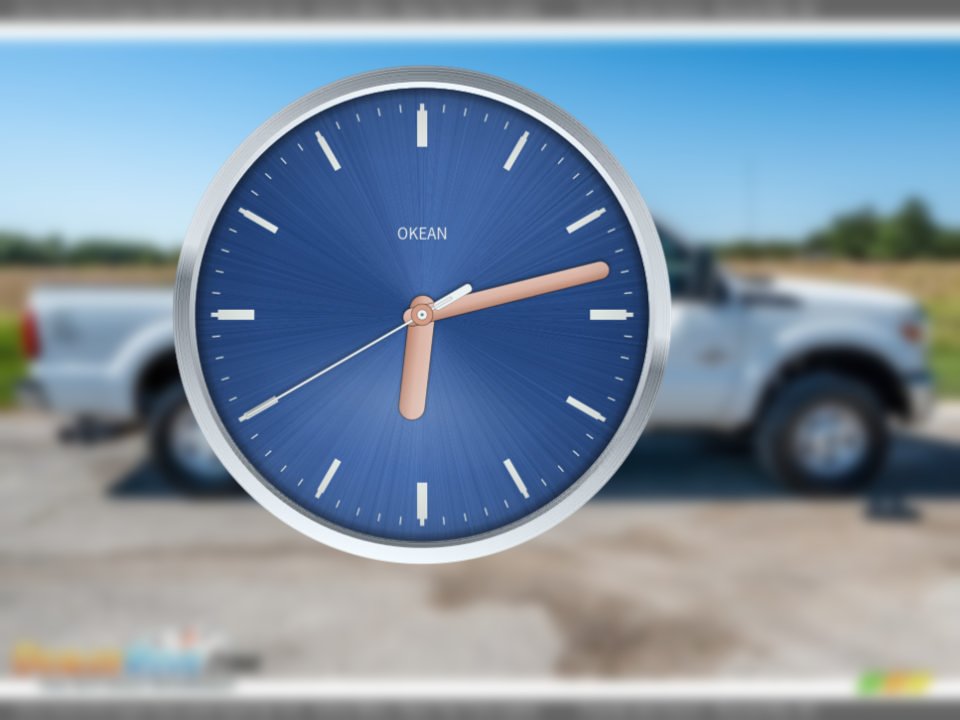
6:12:40
